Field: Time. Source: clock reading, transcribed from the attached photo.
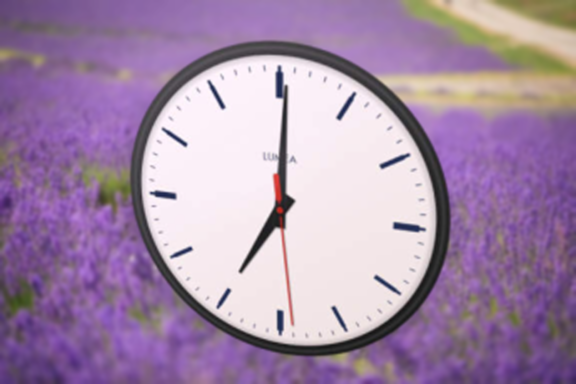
7:00:29
